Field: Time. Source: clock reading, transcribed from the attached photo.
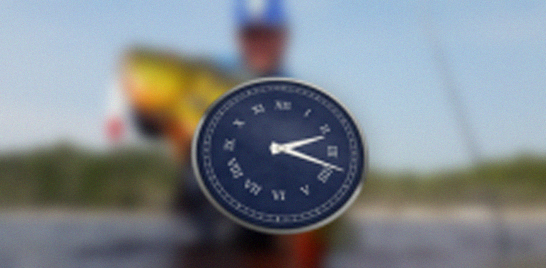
2:18
